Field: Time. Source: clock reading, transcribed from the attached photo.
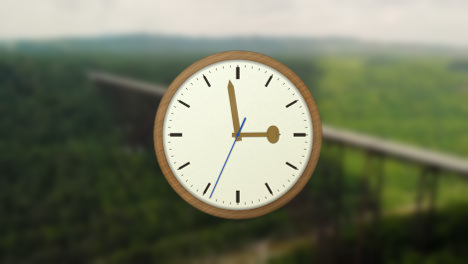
2:58:34
